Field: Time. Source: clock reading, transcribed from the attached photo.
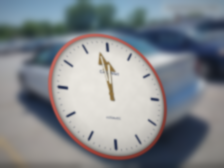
11:58
